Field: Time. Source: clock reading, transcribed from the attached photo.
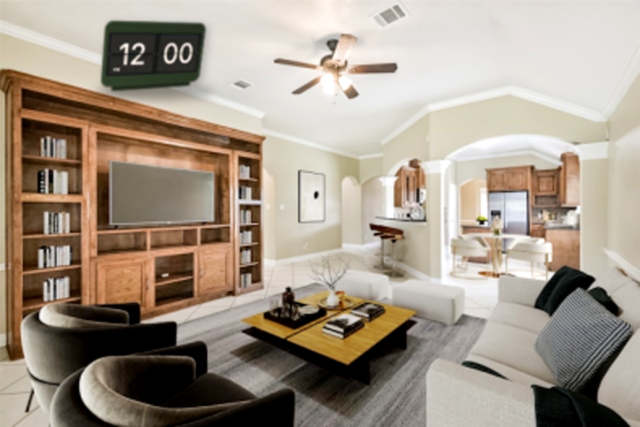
12:00
